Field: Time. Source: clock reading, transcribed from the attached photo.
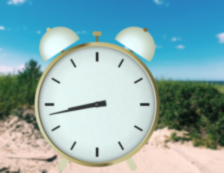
8:43
